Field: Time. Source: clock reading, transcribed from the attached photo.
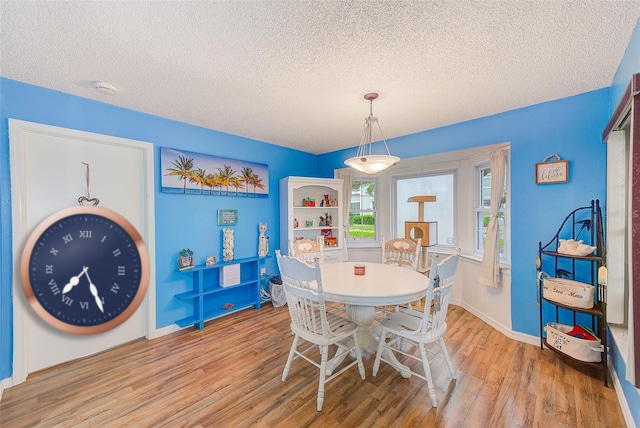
7:26
